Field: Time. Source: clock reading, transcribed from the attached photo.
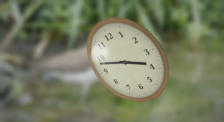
3:48
